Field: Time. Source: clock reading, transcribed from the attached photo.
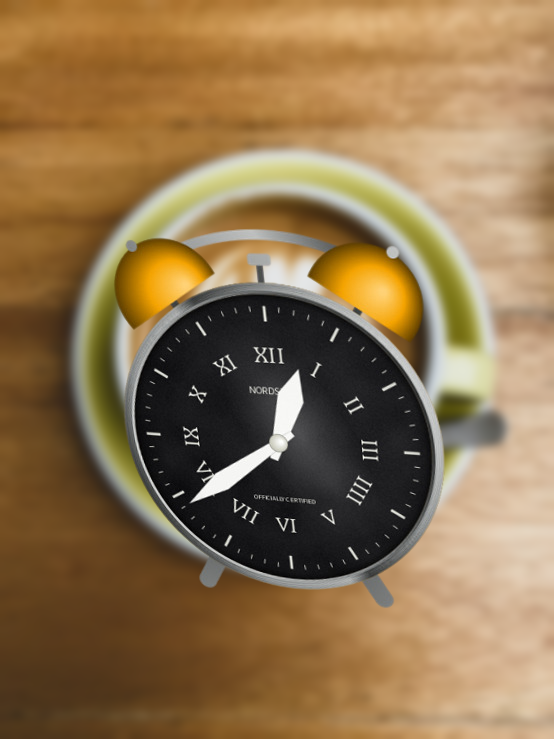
12:39
